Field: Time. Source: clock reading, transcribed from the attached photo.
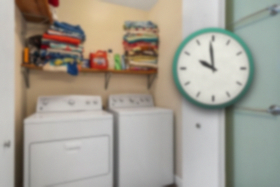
9:59
